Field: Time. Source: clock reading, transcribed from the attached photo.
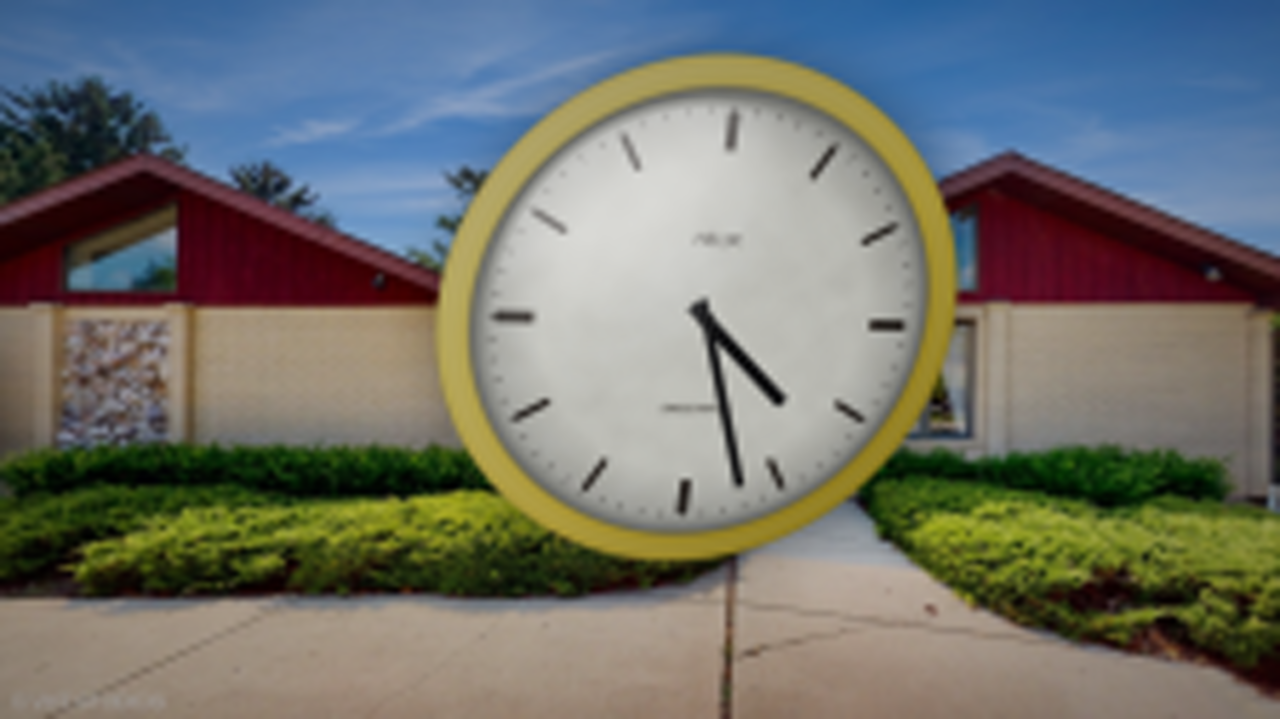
4:27
